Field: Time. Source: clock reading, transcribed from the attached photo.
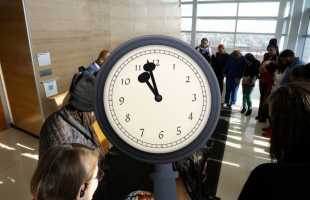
10:58
